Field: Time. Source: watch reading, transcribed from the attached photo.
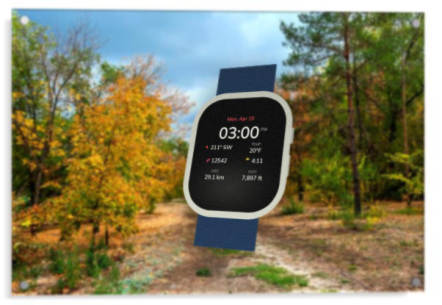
3:00
